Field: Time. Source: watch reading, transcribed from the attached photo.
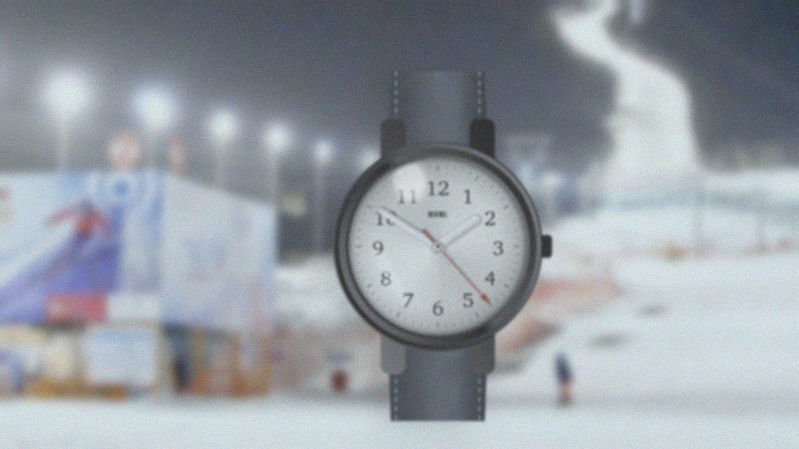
1:50:23
